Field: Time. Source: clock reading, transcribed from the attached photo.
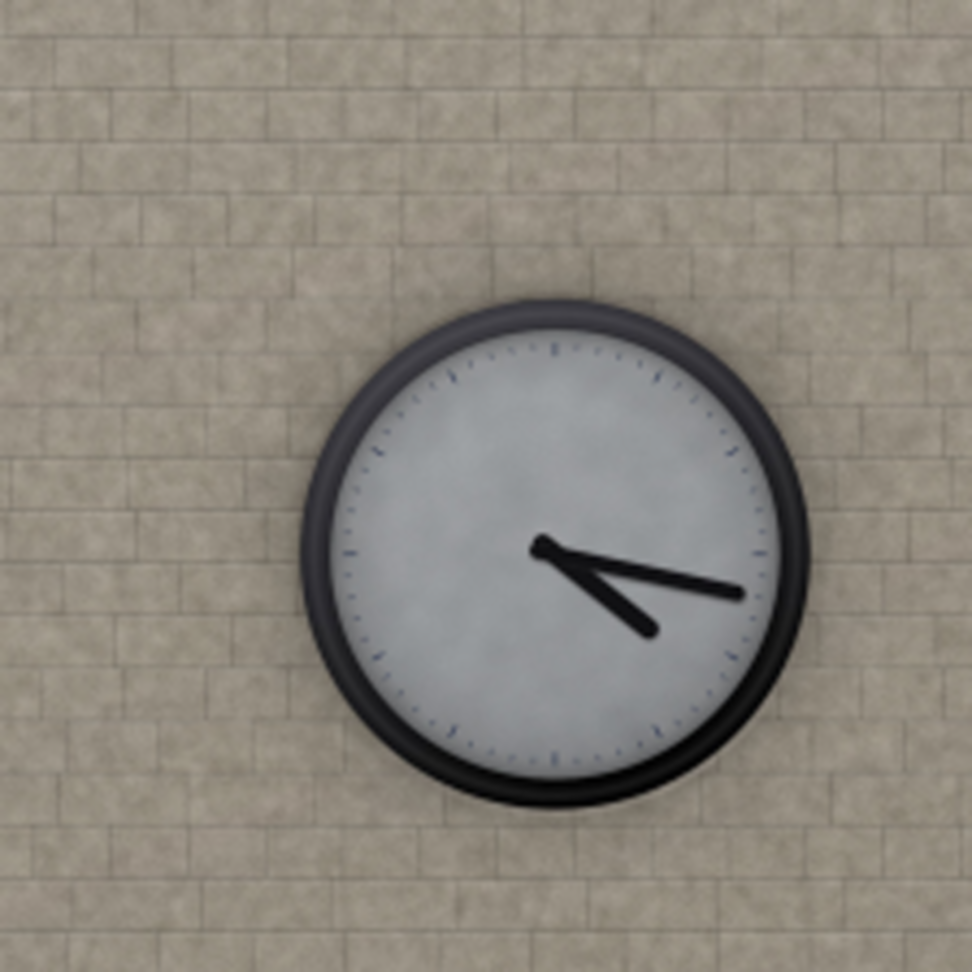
4:17
